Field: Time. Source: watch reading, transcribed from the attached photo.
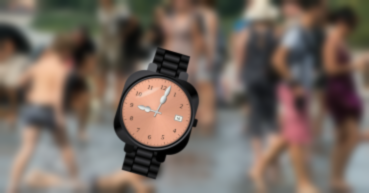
9:02
